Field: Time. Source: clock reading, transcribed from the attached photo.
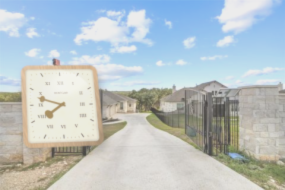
7:48
